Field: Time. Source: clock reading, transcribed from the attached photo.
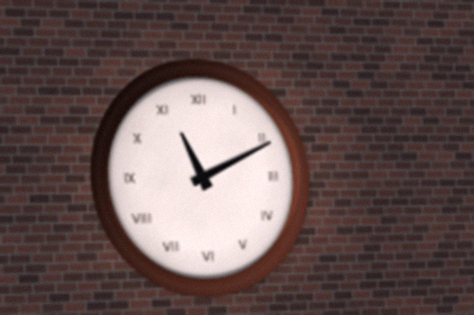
11:11
